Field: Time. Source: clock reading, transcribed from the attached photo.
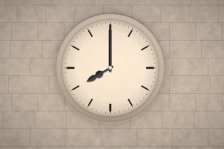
8:00
